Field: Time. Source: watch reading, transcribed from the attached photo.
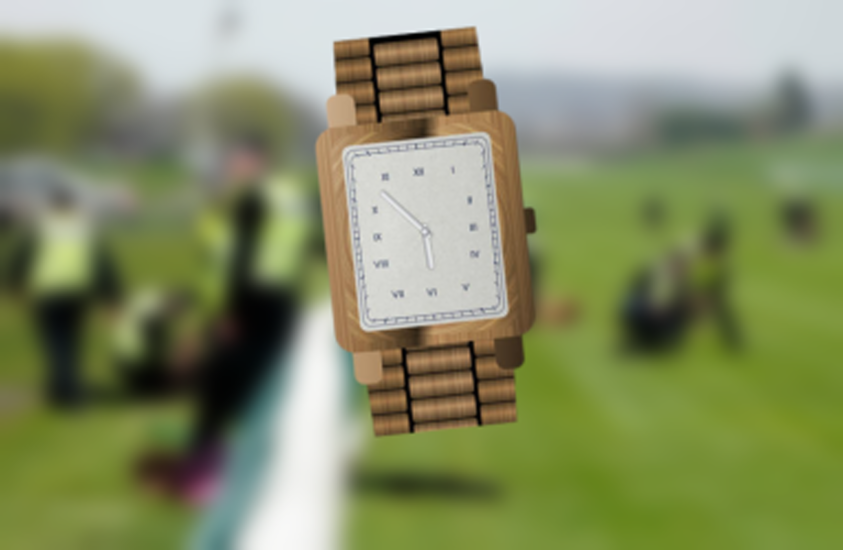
5:53
